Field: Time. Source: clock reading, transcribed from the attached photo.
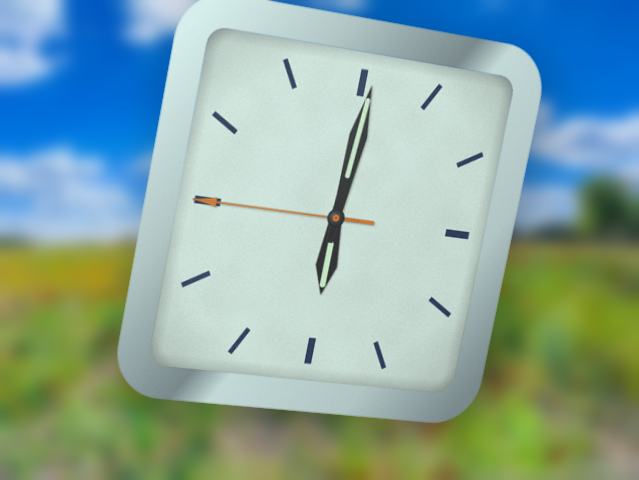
6:00:45
